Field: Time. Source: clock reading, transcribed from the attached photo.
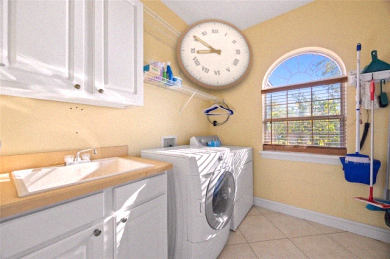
8:51
